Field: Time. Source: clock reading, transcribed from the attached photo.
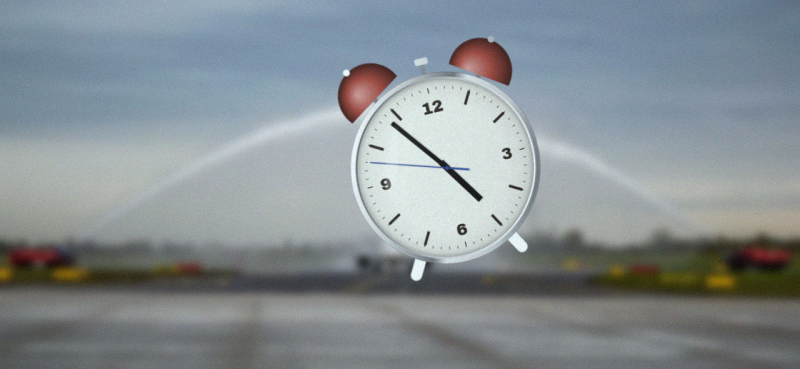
4:53:48
